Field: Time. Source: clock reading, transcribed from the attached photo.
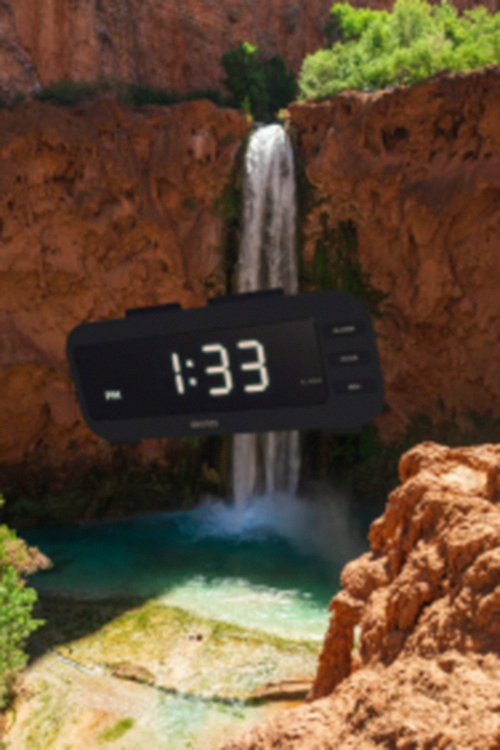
1:33
